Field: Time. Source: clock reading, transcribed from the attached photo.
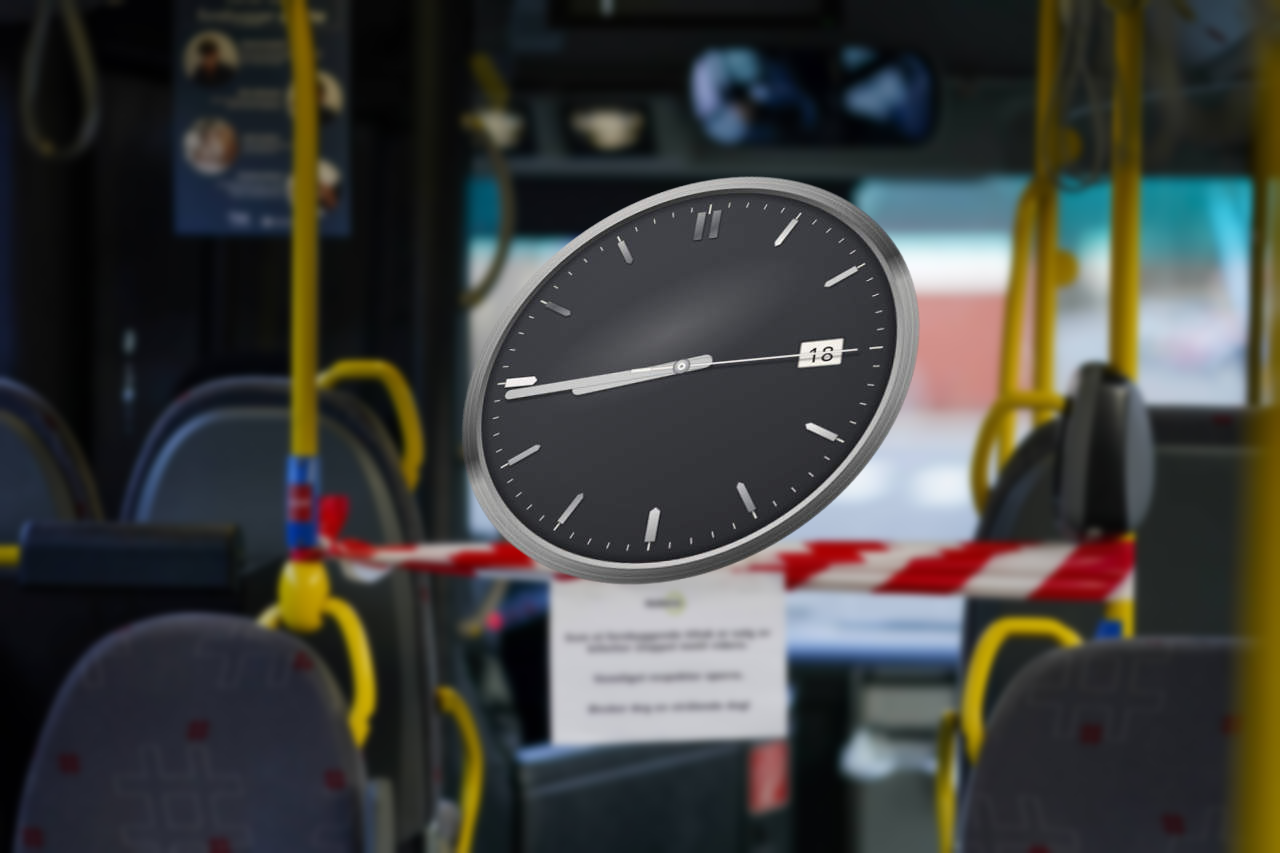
8:44:15
